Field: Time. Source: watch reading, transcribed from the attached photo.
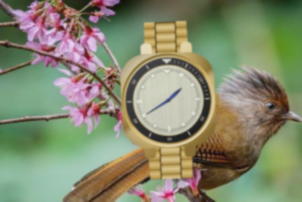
1:40
